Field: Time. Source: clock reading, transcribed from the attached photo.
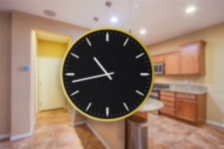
10:43
